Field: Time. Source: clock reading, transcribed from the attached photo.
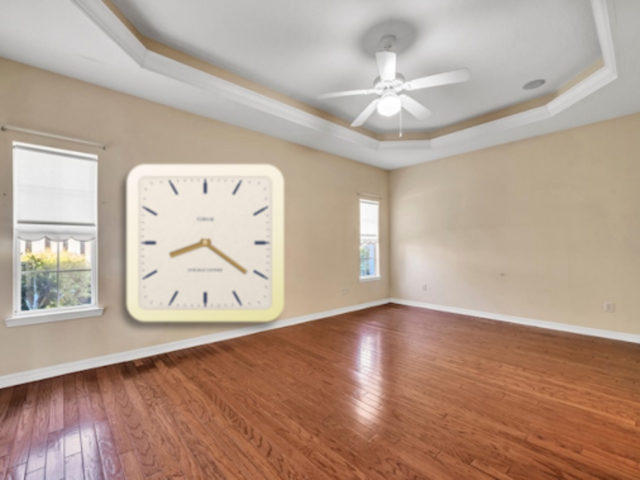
8:21
